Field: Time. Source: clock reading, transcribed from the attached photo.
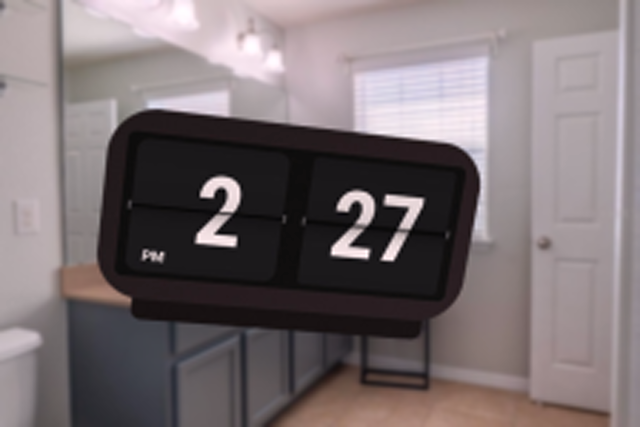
2:27
